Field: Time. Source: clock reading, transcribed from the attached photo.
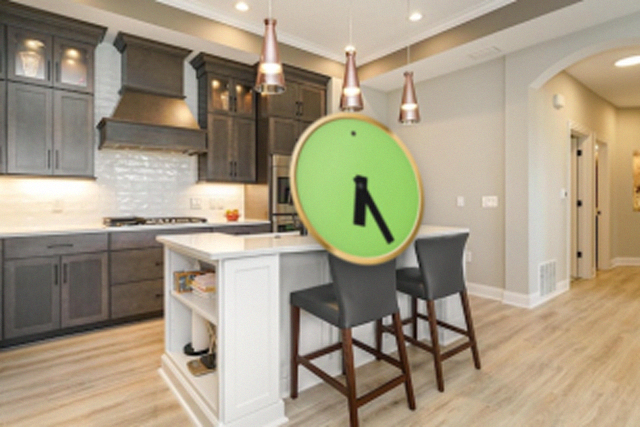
6:26
